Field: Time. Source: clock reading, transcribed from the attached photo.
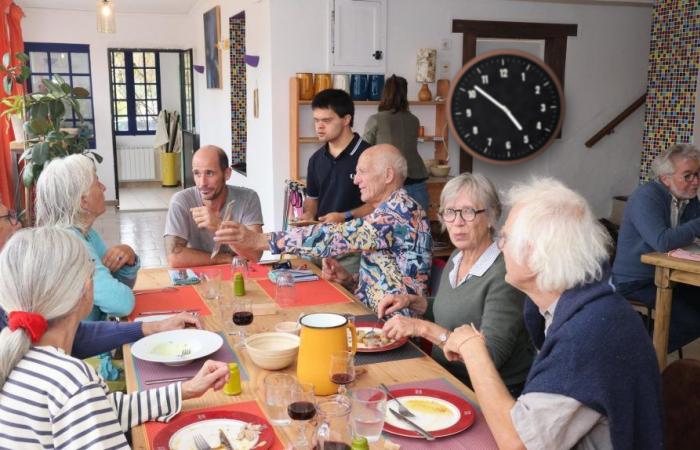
4:52
